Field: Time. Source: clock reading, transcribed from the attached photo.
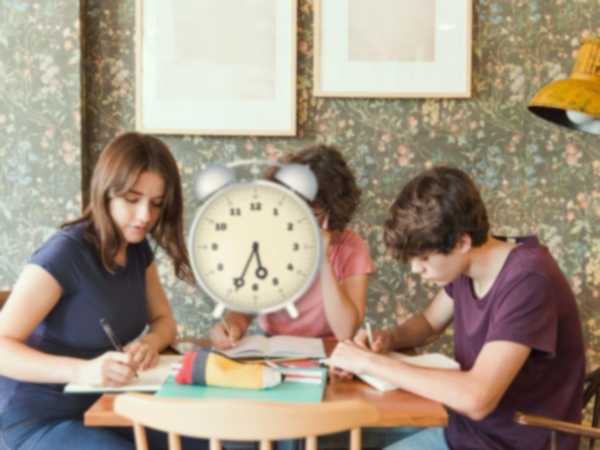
5:34
